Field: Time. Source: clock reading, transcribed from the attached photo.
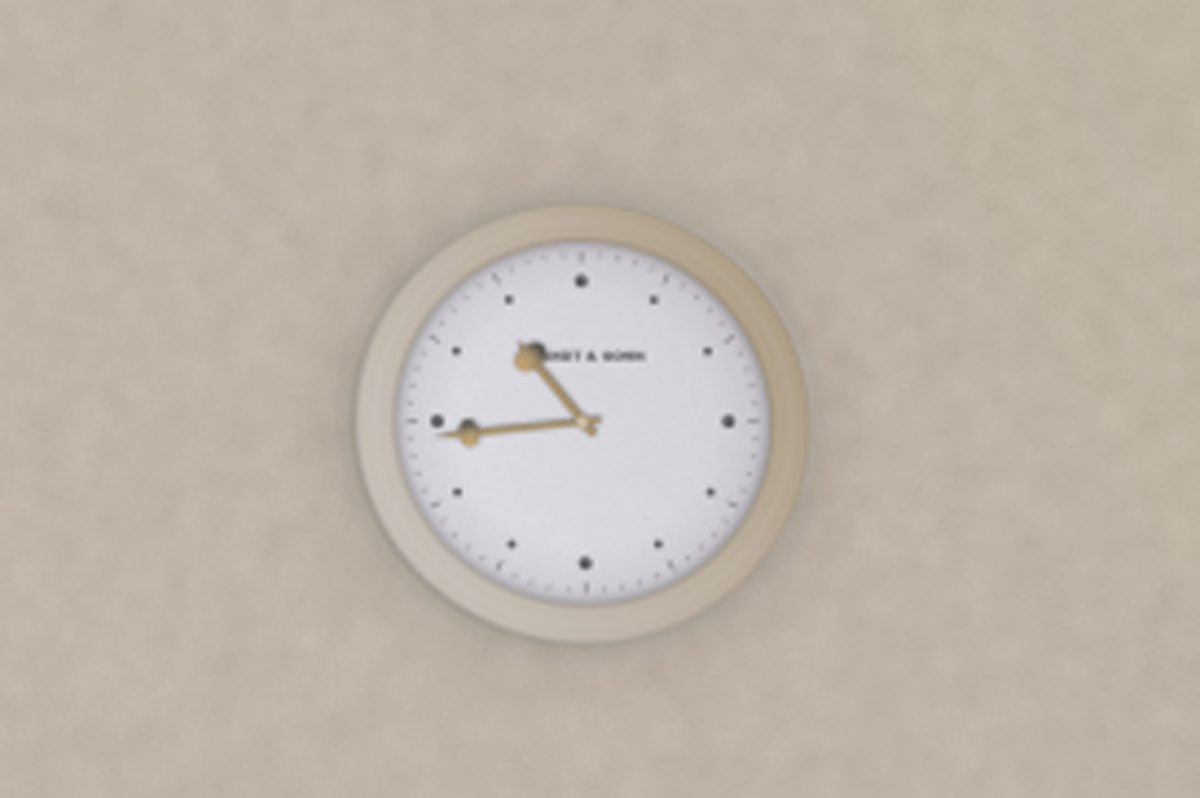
10:44
